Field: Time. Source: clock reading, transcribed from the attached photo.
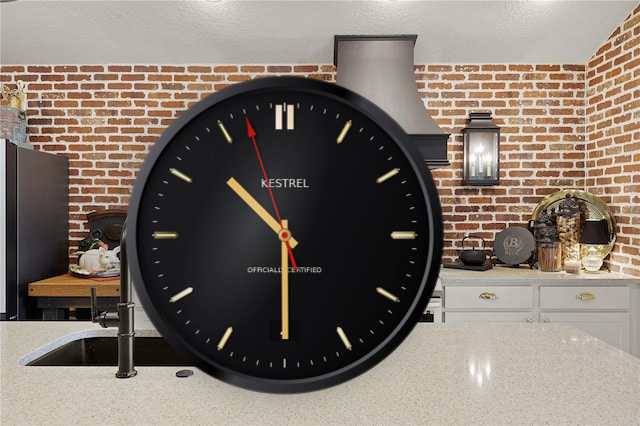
10:29:57
